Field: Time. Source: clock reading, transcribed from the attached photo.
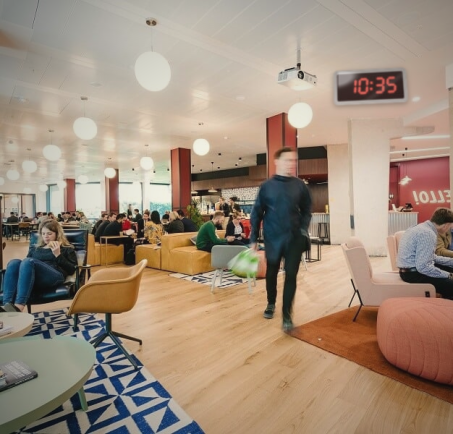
10:35
